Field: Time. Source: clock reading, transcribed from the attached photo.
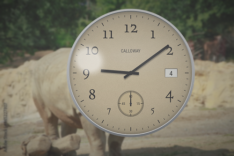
9:09
